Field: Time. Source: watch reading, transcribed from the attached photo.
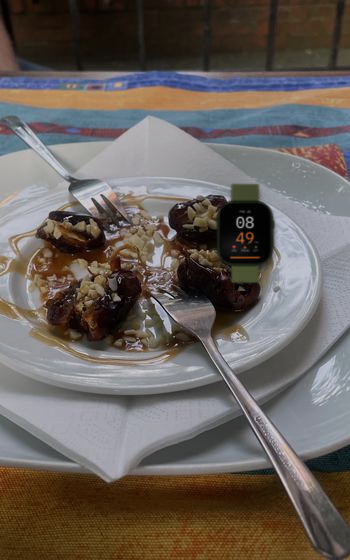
8:49
